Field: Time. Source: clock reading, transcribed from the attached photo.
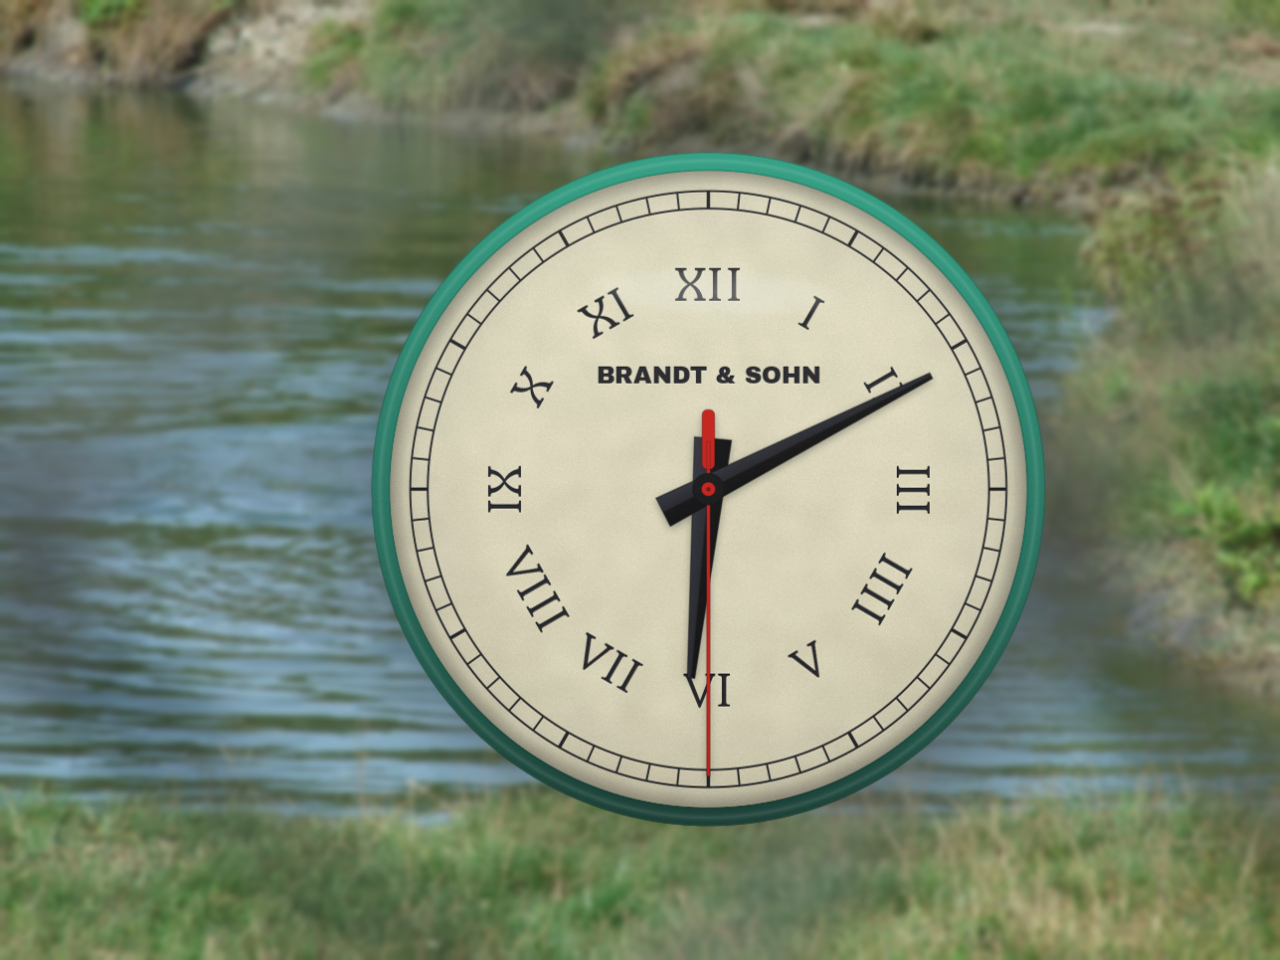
6:10:30
